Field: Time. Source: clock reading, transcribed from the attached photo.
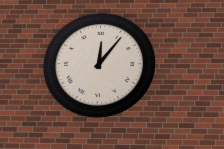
12:06
